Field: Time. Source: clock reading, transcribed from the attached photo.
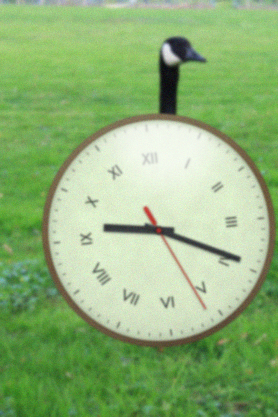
9:19:26
